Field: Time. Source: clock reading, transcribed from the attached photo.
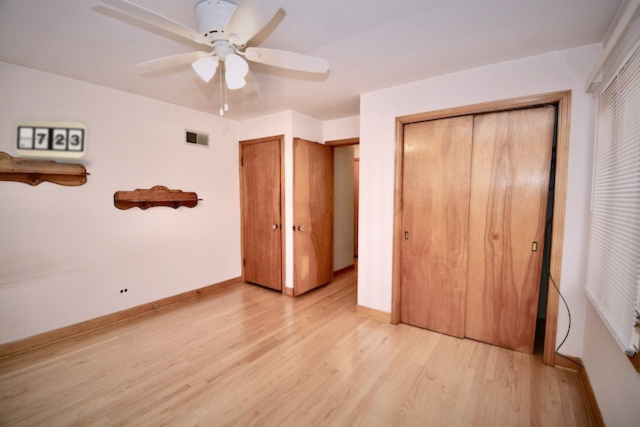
7:23
